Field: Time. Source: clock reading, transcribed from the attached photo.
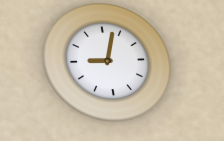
9:03
